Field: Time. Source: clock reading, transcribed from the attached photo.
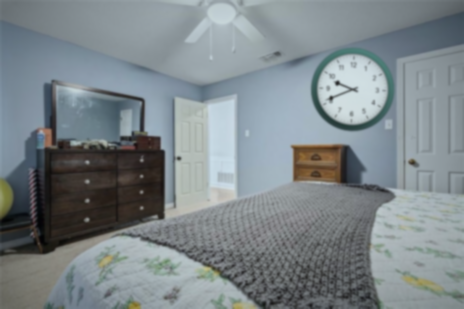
9:41
